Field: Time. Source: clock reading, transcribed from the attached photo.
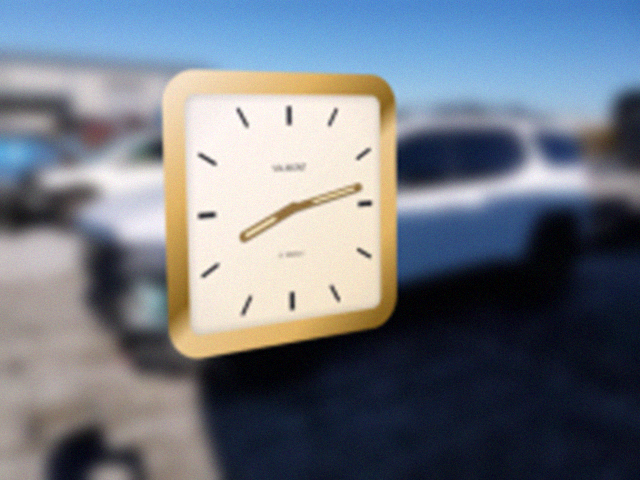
8:13
